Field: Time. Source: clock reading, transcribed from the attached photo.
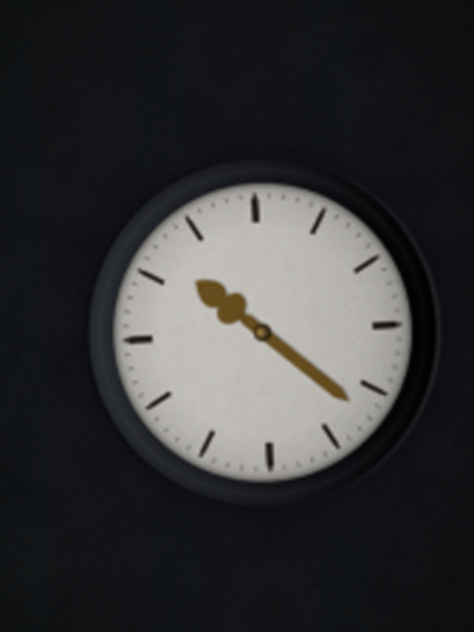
10:22
